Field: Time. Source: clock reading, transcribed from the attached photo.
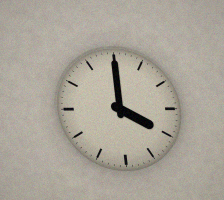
4:00
